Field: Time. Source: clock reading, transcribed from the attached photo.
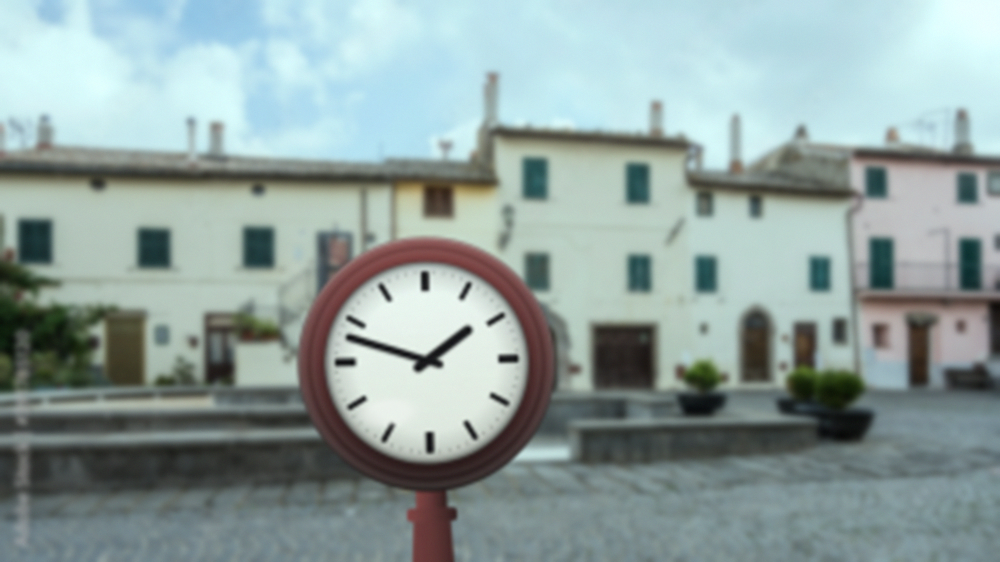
1:48
